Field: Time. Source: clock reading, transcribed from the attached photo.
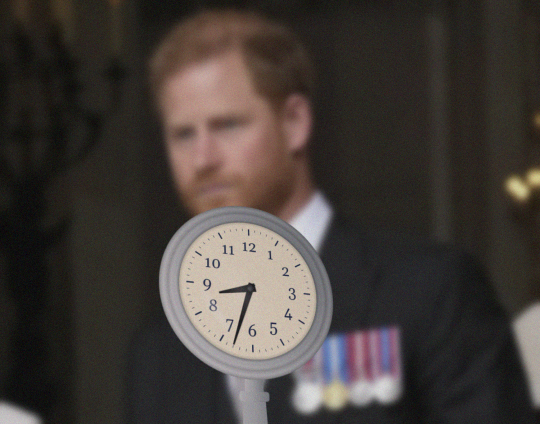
8:33
